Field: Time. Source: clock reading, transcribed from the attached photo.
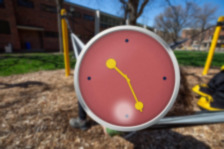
10:26
